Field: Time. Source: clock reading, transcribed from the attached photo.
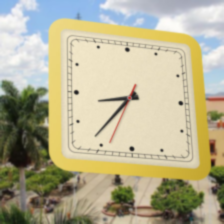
8:36:34
